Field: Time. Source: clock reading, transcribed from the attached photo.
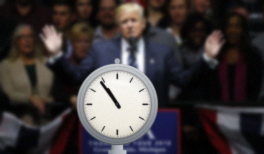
10:54
